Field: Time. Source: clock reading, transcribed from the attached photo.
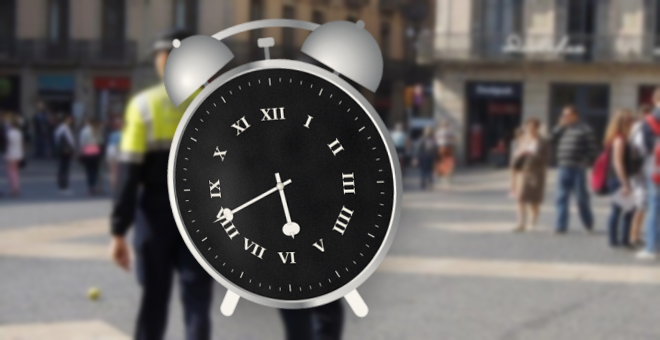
5:41
